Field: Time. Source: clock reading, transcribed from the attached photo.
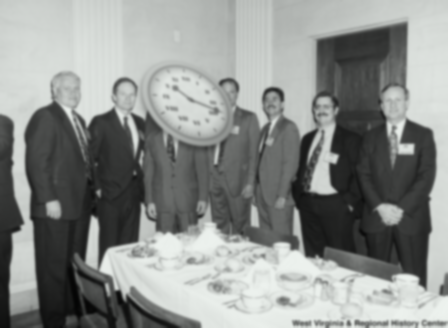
10:18
